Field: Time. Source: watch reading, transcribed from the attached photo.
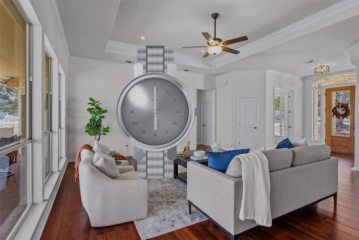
6:00
